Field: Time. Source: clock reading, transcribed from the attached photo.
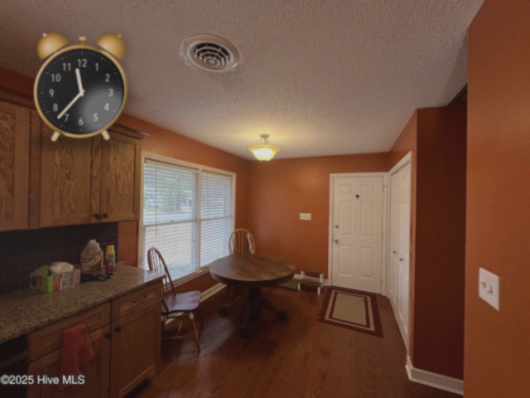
11:37
